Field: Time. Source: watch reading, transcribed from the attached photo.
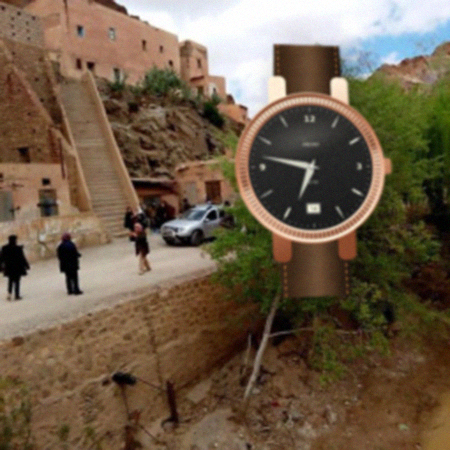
6:47
